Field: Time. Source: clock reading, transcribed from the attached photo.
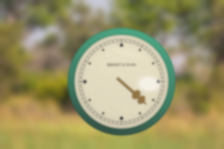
4:22
